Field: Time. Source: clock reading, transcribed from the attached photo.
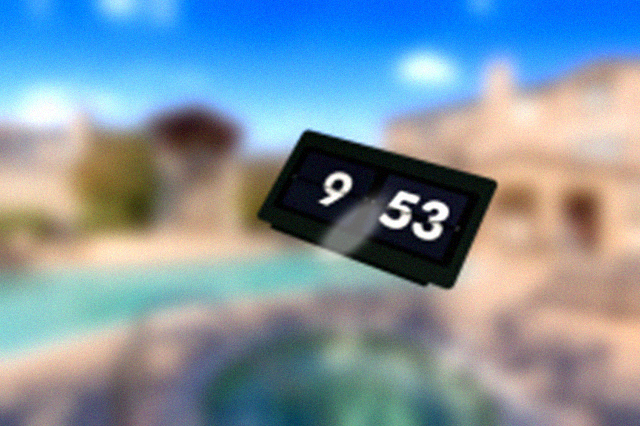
9:53
